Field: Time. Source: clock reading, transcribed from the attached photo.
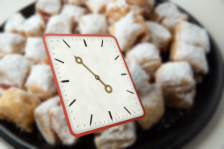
4:54
